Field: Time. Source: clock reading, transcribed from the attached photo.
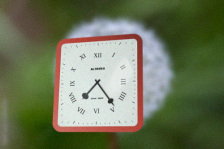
7:24
